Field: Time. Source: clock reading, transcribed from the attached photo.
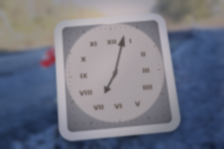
7:03
